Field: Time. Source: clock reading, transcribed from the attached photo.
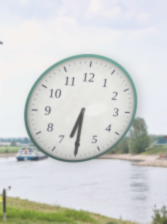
6:30
